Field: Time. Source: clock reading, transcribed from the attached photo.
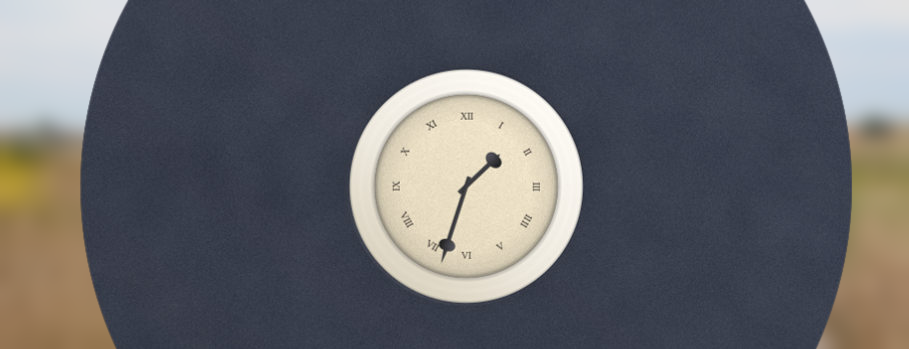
1:33
